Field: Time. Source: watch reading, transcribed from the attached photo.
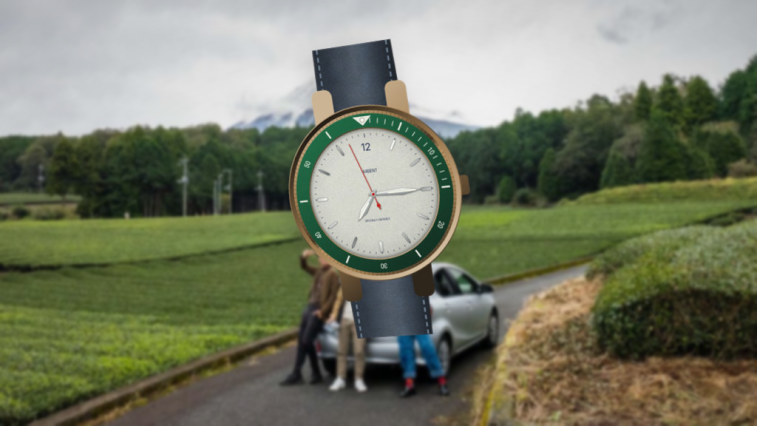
7:14:57
